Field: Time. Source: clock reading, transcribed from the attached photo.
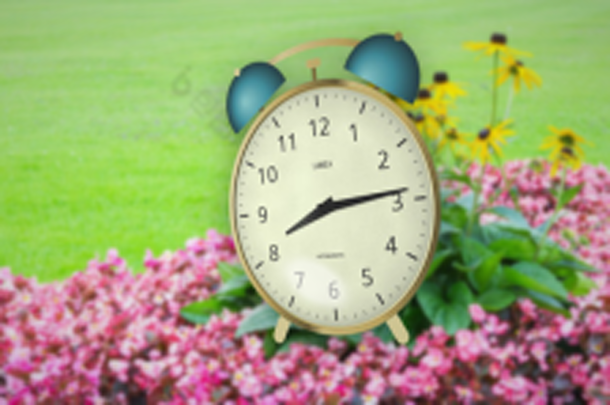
8:14
